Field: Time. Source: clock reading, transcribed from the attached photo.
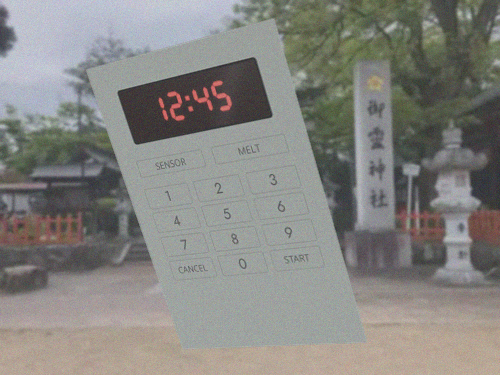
12:45
